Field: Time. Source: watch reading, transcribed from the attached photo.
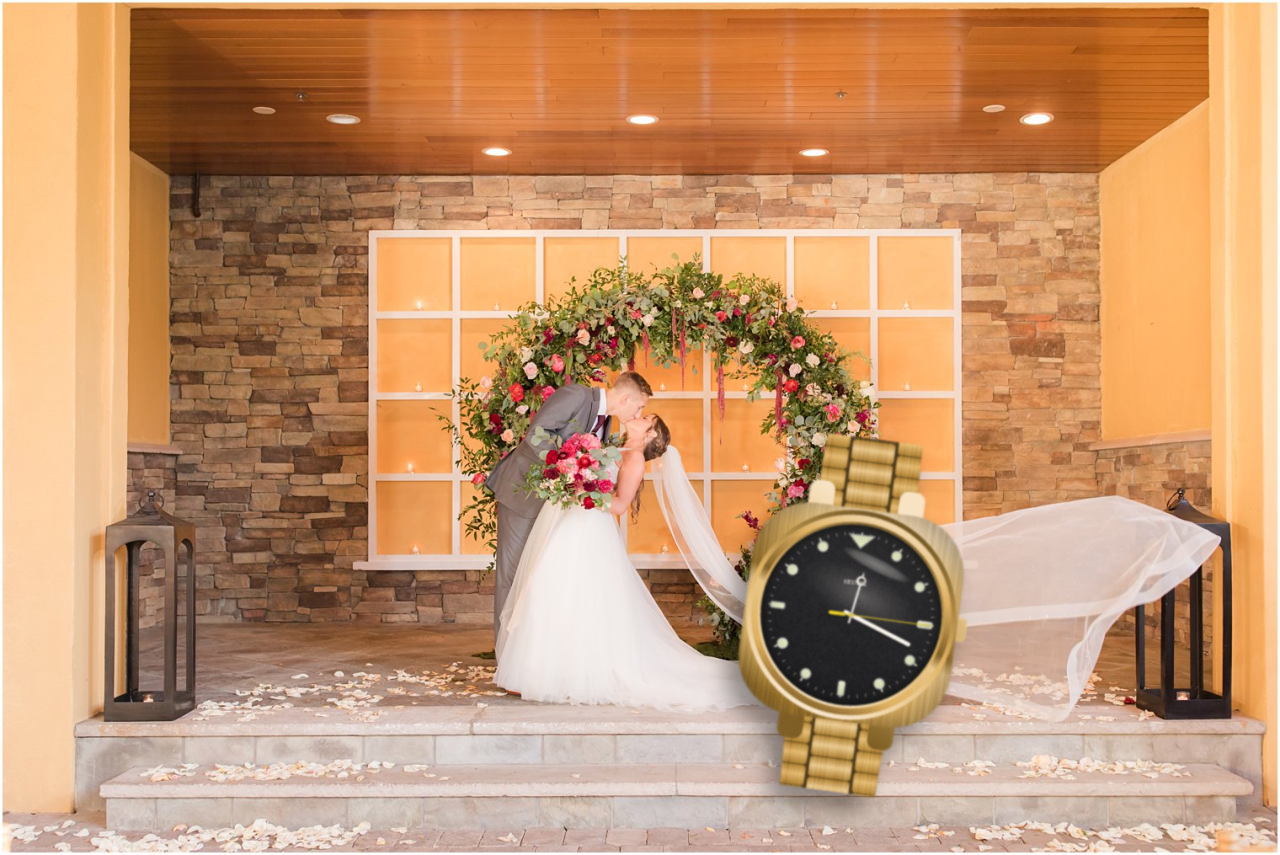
12:18:15
